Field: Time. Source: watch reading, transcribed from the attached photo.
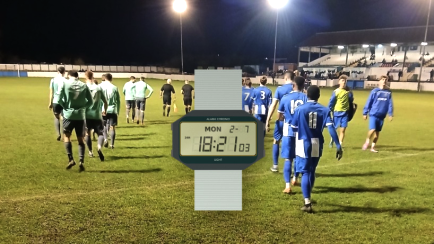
18:21:03
